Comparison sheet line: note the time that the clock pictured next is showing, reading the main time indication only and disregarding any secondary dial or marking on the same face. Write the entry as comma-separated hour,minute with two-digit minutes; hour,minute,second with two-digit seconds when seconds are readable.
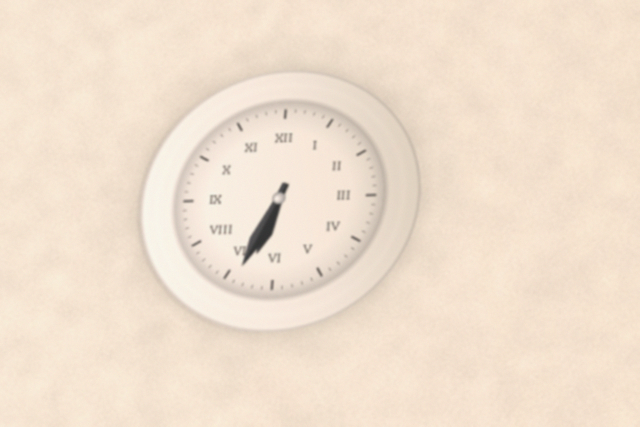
6,34
